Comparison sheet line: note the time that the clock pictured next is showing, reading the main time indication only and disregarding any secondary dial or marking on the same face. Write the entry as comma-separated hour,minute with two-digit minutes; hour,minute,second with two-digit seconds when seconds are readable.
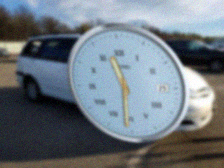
11,31
